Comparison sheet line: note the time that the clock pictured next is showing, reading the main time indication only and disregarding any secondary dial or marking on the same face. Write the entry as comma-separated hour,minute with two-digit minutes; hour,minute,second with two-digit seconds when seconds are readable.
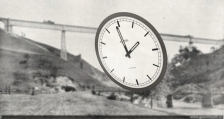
1,59
